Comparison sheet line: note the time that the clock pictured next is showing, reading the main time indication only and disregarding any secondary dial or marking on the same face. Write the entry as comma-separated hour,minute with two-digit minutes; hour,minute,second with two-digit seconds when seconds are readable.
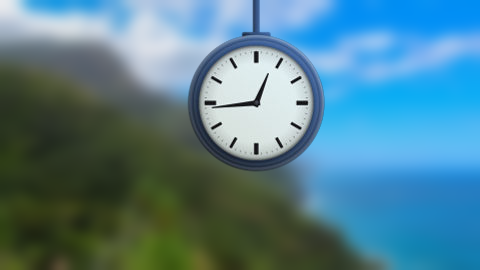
12,44
